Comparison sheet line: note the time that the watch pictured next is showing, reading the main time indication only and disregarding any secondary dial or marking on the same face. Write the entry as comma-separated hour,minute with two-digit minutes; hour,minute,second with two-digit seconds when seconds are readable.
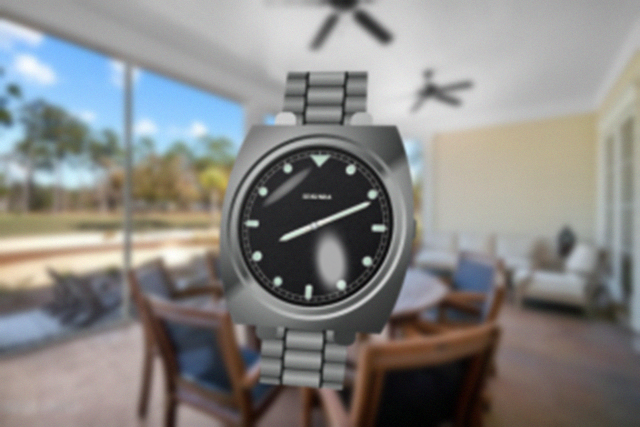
8,11
